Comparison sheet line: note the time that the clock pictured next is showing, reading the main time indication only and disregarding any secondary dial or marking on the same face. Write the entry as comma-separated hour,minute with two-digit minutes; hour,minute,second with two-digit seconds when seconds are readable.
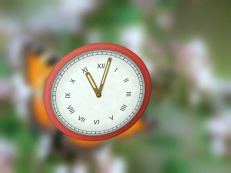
11,02
